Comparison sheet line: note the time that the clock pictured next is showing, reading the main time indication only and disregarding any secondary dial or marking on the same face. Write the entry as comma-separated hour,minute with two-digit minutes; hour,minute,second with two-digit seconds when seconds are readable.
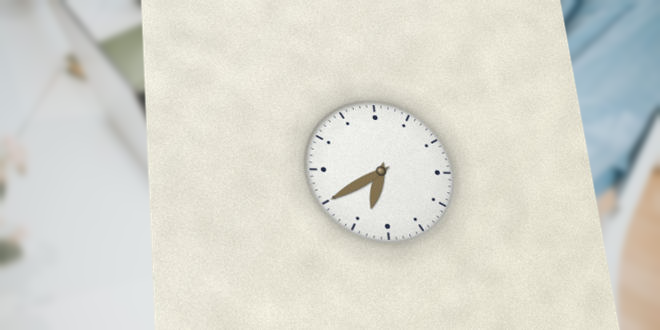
6,40
